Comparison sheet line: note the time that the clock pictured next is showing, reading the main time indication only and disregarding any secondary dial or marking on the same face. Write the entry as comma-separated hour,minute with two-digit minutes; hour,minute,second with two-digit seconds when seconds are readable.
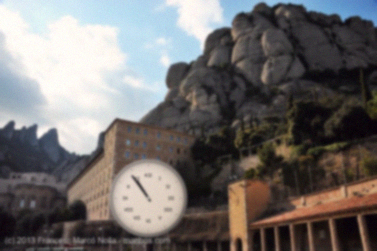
10,54
